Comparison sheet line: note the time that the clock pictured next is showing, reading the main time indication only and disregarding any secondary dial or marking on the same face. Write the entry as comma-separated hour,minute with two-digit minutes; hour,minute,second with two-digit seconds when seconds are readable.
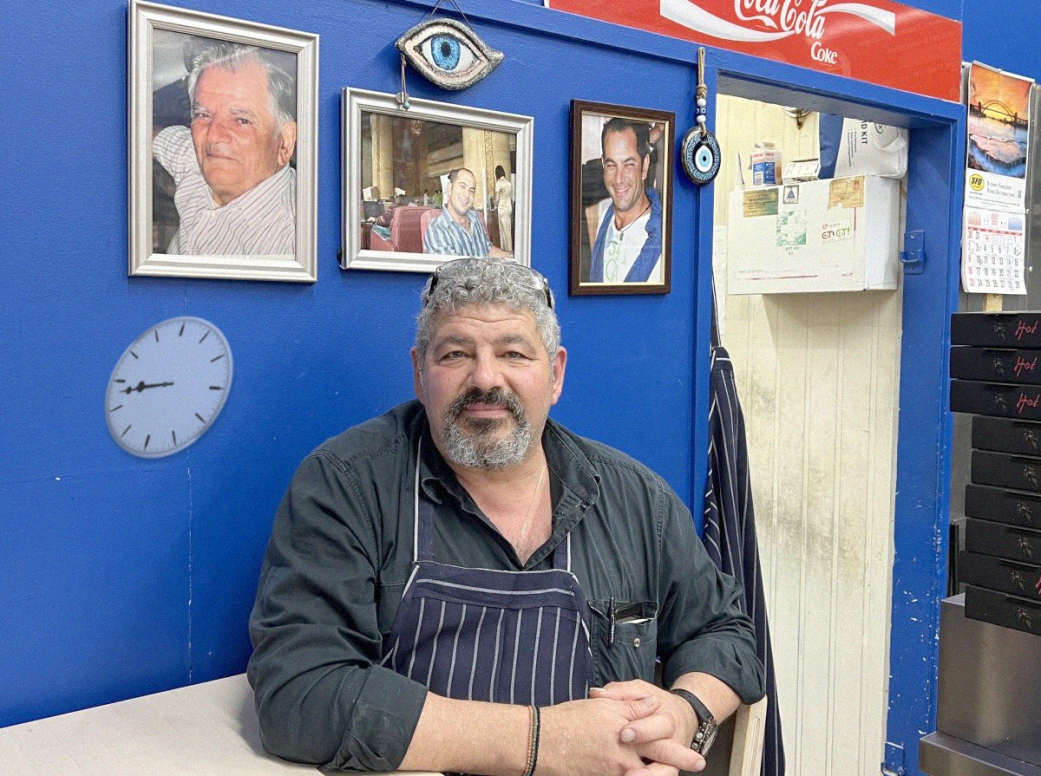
8,43
